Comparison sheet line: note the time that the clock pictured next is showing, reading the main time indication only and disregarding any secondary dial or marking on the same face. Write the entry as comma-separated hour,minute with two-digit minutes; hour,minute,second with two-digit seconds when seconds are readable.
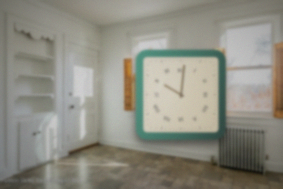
10,01
